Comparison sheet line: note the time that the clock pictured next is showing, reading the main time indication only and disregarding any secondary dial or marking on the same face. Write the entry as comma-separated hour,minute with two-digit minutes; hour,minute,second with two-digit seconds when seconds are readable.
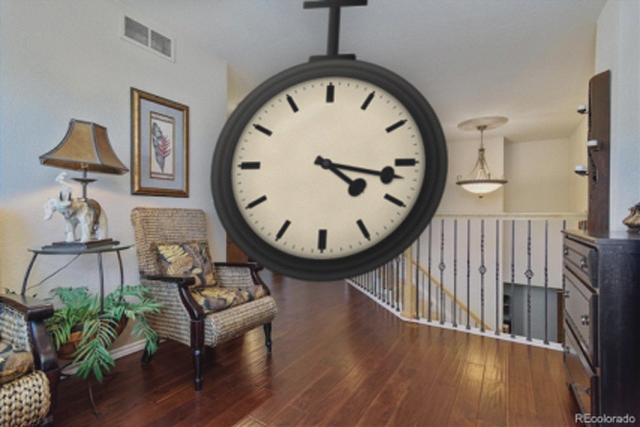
4,17
